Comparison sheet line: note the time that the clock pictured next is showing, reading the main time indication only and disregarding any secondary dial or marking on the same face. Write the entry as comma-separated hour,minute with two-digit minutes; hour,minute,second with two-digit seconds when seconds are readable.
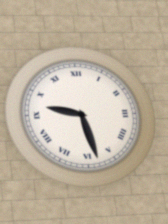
9,28
